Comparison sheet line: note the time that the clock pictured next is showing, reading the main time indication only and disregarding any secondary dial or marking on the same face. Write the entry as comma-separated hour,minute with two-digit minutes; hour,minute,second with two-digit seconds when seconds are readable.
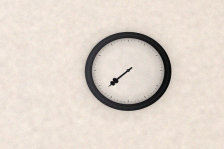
7,38
